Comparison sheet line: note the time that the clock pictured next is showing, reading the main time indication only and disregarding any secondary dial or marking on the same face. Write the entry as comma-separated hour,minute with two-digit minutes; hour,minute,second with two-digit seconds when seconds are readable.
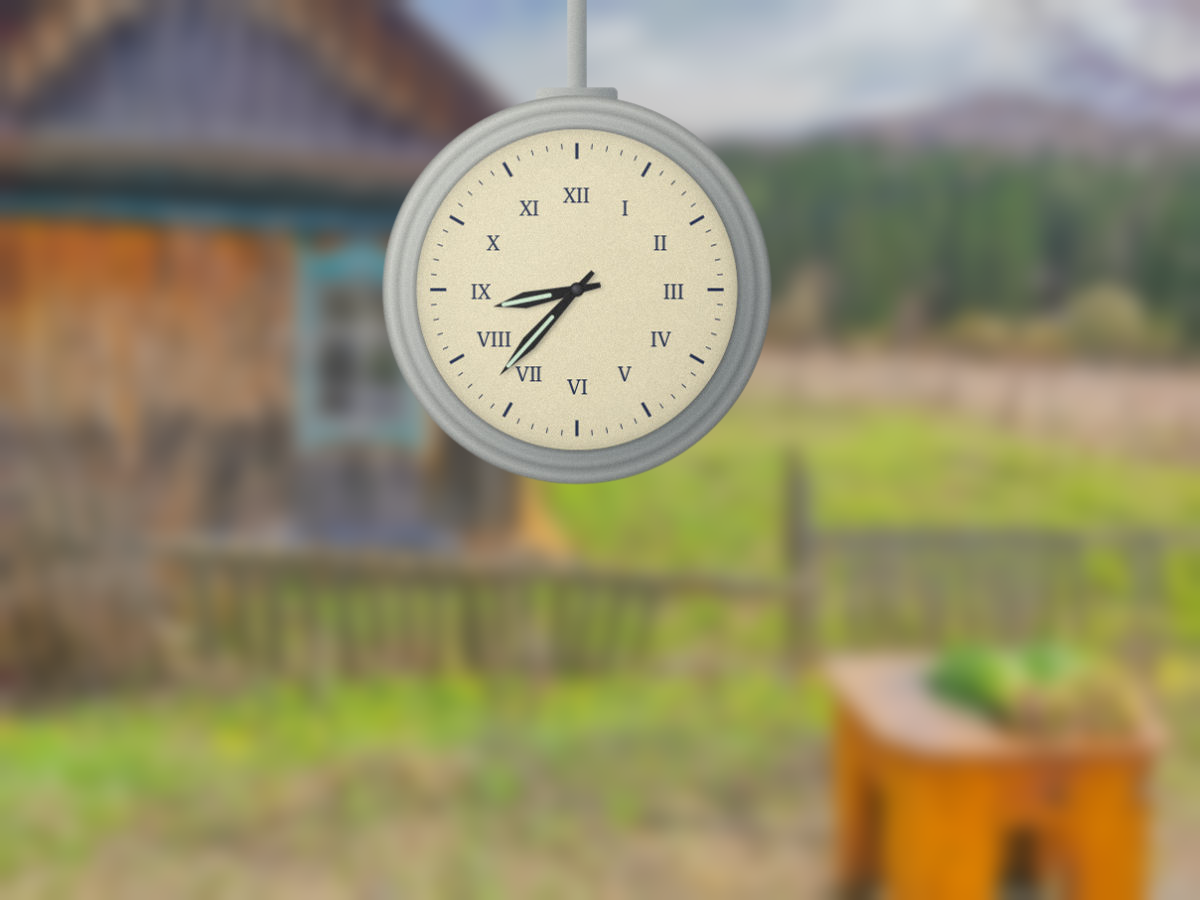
8,37
